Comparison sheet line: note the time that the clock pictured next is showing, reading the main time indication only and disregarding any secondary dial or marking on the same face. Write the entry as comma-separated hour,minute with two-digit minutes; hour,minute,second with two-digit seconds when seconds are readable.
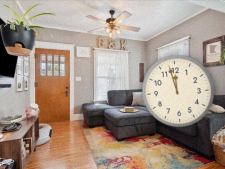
11,58
